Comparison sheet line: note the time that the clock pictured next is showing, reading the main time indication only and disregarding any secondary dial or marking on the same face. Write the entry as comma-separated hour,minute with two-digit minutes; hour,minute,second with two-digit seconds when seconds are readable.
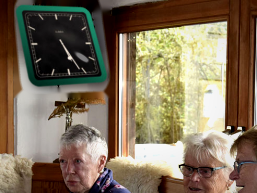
5,26
